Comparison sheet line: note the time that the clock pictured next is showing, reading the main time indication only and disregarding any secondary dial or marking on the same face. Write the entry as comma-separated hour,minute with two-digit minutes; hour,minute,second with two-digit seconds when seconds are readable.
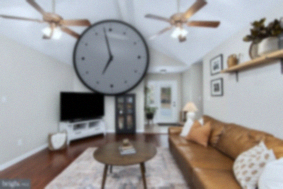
6,58
